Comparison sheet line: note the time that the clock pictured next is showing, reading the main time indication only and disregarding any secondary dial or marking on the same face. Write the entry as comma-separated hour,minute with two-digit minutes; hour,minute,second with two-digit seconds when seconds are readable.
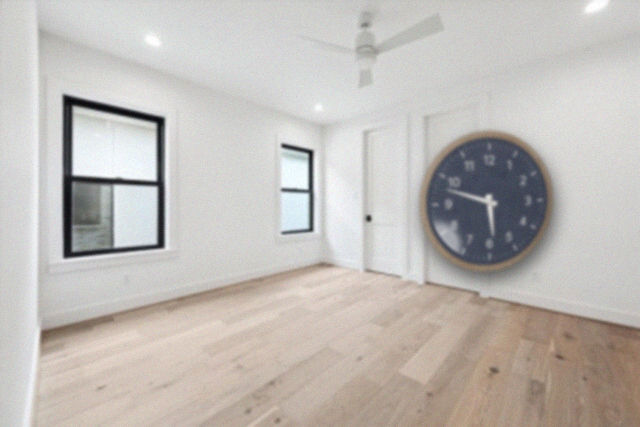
5,48
